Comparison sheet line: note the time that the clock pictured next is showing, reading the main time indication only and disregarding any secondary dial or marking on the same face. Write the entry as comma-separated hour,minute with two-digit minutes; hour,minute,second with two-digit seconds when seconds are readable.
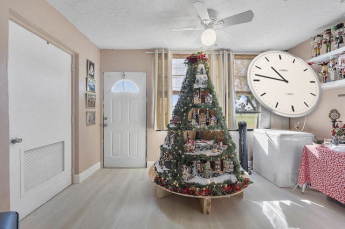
10,47
